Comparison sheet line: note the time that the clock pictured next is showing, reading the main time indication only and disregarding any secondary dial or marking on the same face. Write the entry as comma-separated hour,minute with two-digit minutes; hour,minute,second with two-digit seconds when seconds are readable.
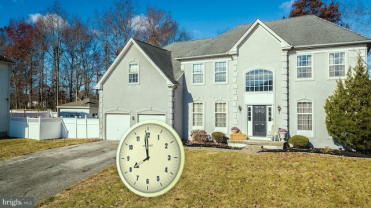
7,59
